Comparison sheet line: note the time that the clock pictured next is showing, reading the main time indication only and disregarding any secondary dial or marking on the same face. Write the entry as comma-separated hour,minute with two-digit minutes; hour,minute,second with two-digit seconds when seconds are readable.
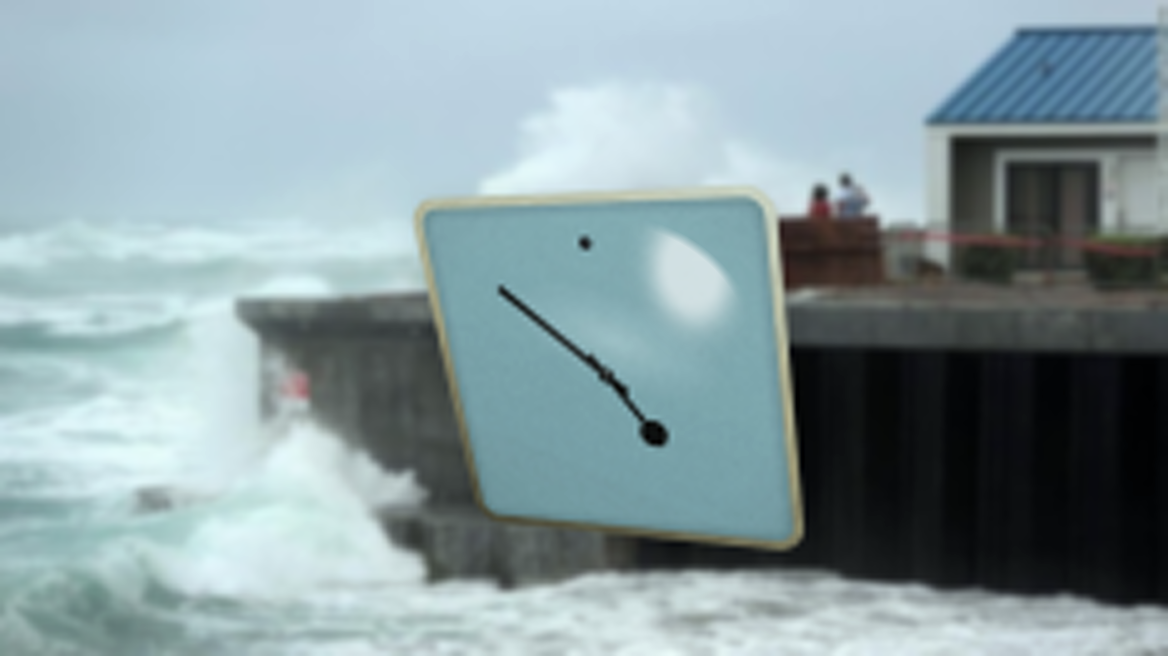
4,52
